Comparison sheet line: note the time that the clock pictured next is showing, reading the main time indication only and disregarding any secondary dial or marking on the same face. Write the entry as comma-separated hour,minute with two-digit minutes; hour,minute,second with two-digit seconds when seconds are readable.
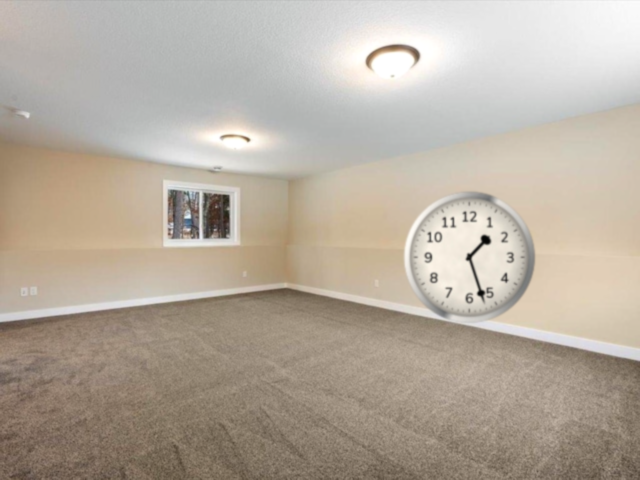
1,27
